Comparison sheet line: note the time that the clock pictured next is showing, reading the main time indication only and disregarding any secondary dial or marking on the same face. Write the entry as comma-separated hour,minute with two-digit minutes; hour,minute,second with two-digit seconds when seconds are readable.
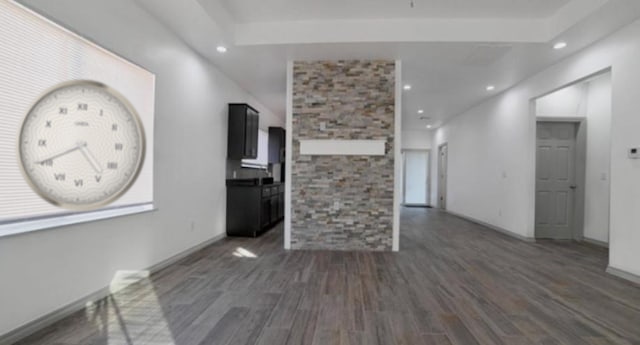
4,41
